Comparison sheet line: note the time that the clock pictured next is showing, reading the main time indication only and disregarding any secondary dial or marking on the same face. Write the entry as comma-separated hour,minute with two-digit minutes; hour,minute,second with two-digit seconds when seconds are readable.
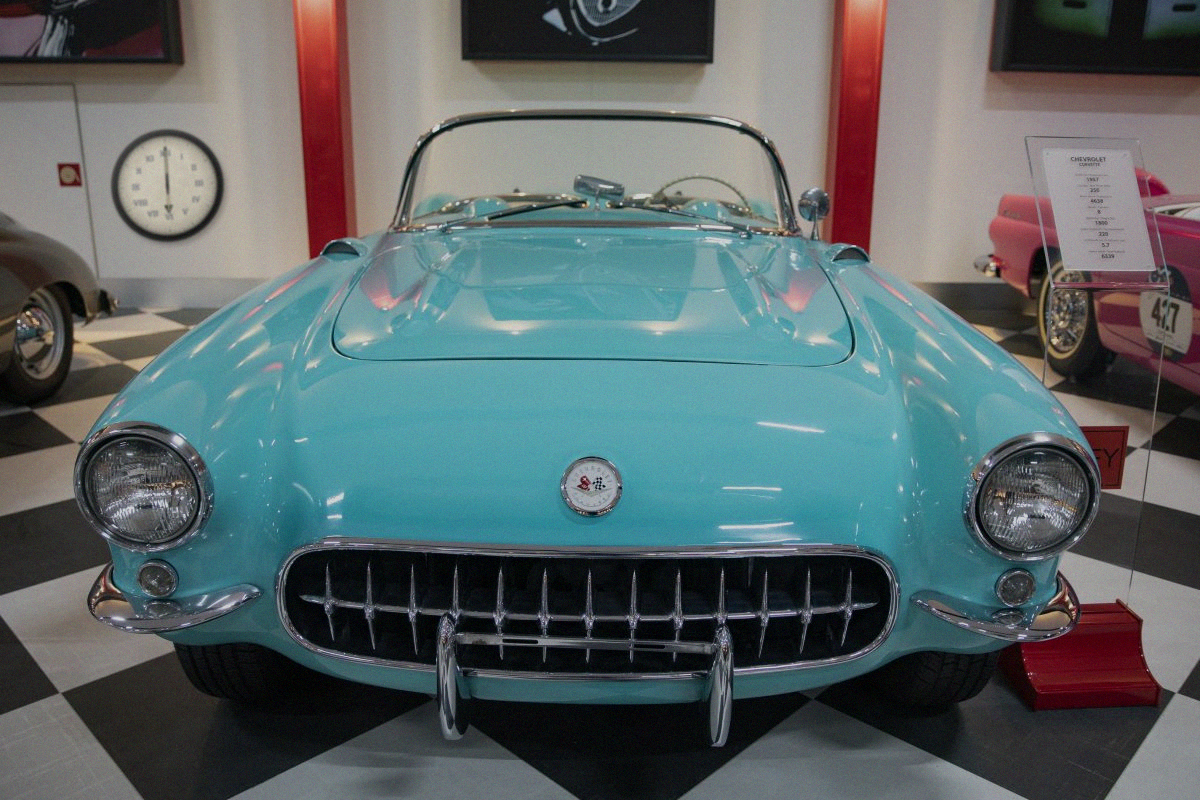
6,00
